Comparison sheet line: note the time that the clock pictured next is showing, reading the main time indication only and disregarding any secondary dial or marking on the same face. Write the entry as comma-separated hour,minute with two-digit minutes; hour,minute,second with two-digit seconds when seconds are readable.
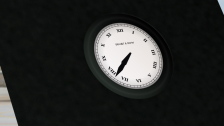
7,38
